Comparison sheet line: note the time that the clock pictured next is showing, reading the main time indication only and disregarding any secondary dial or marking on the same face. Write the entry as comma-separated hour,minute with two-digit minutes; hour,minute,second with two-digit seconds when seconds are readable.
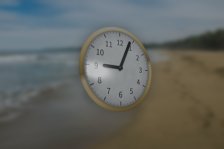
9,04
